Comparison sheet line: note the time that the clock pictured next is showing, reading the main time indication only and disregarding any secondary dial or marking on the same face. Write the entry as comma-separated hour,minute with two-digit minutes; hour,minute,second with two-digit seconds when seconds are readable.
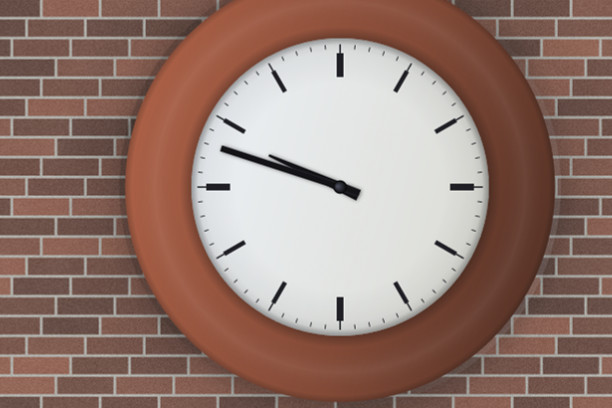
9,48
